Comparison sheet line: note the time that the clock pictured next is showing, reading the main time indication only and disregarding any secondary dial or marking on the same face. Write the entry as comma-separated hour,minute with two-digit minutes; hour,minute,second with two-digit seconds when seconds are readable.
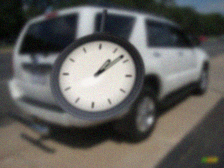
1,08
